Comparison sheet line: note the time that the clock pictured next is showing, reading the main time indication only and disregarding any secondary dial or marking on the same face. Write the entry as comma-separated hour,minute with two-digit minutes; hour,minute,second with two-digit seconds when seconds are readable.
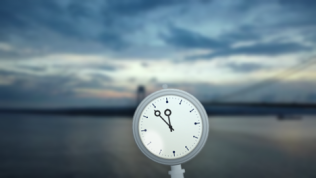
11,54
